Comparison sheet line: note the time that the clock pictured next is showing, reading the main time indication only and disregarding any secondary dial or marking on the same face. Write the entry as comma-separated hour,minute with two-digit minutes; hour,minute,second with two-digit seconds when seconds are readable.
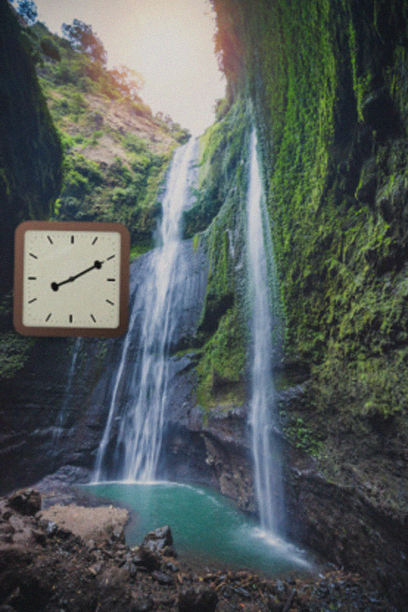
8,10
